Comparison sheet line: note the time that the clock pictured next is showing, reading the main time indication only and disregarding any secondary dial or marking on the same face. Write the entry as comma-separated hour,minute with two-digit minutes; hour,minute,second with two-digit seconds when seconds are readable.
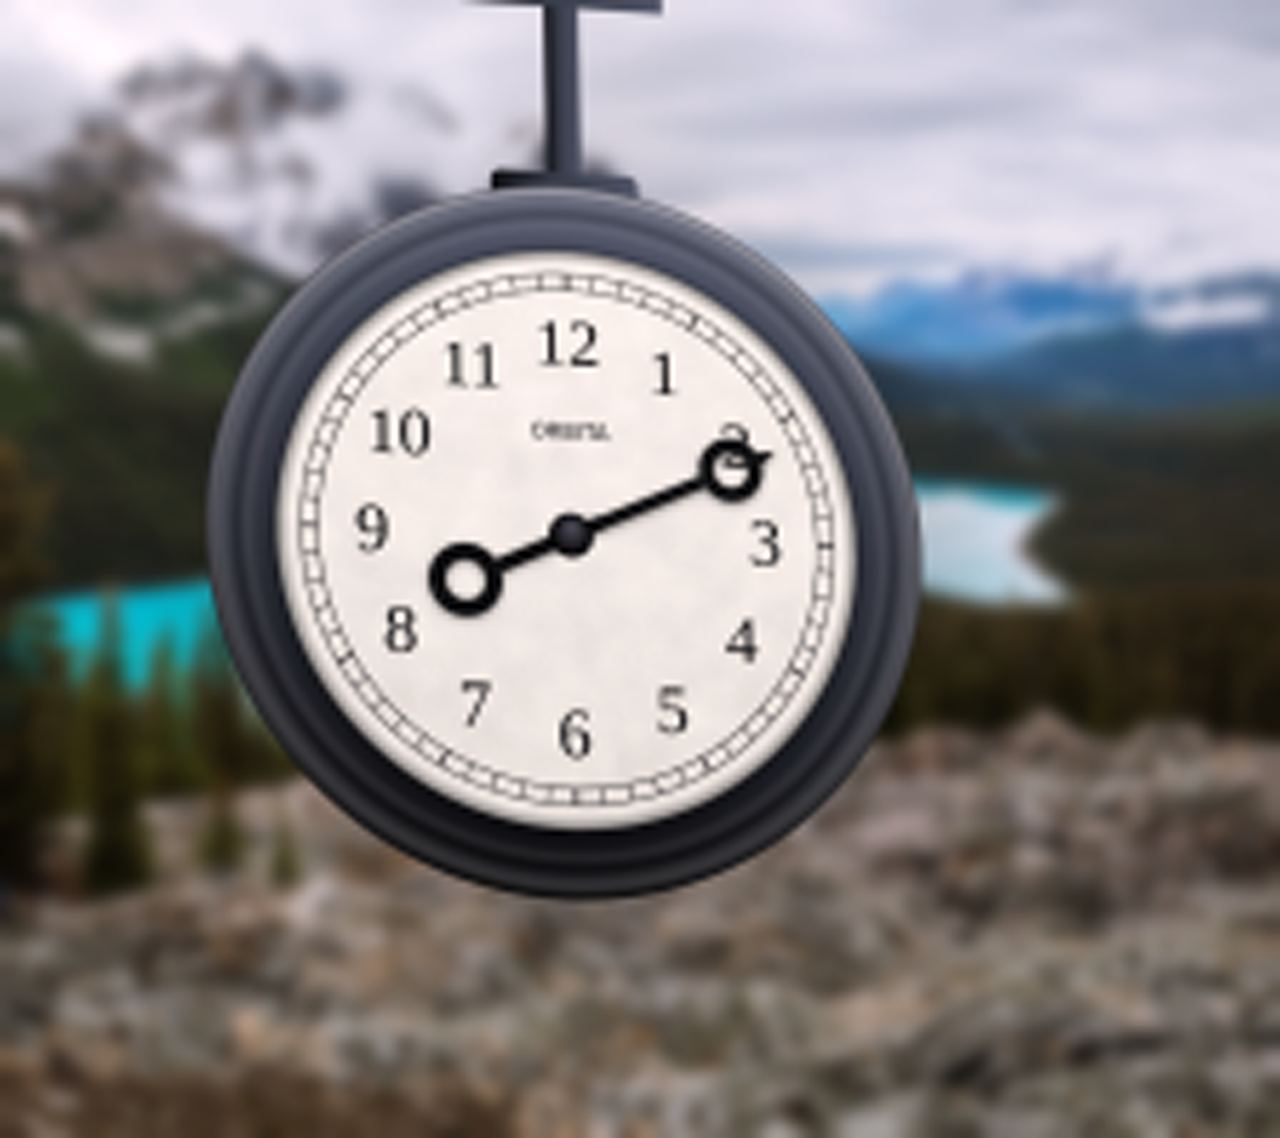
8,11
